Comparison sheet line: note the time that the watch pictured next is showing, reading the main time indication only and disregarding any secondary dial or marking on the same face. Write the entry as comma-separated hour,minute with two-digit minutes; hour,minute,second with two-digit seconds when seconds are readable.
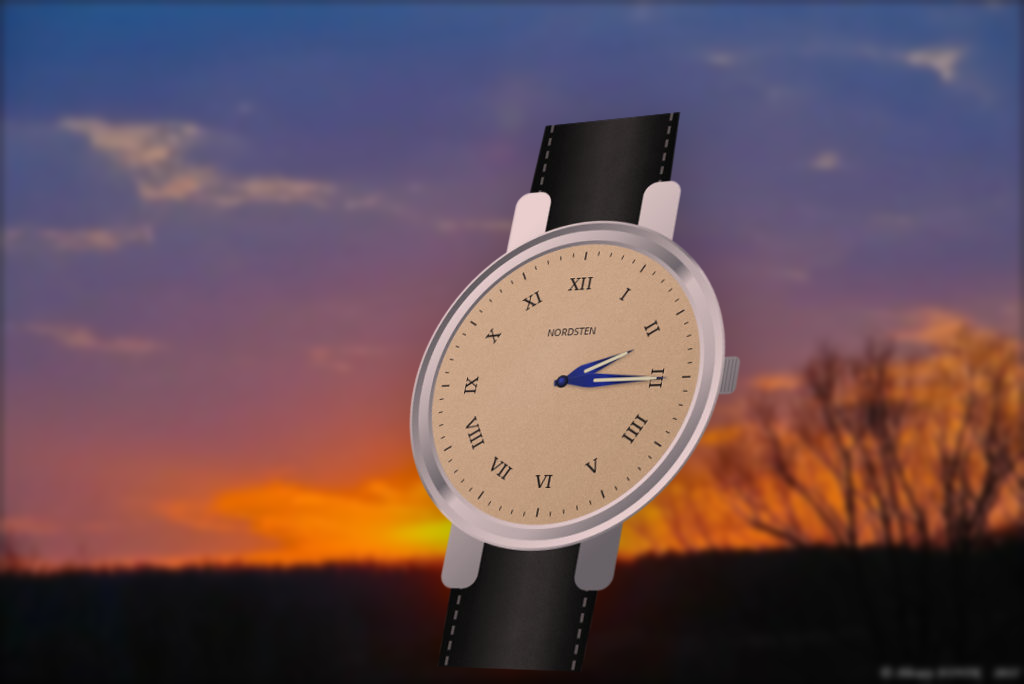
2,15
